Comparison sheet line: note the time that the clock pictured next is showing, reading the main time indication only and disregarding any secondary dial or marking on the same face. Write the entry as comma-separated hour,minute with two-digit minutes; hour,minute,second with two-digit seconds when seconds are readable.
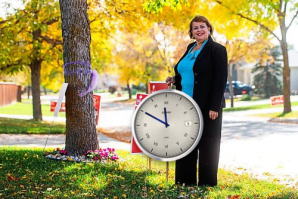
11,50
